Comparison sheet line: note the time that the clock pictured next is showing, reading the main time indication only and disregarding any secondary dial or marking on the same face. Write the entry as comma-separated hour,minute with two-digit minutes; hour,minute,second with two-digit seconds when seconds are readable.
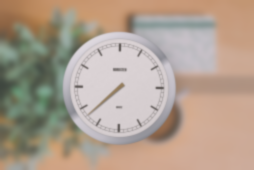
7,38
